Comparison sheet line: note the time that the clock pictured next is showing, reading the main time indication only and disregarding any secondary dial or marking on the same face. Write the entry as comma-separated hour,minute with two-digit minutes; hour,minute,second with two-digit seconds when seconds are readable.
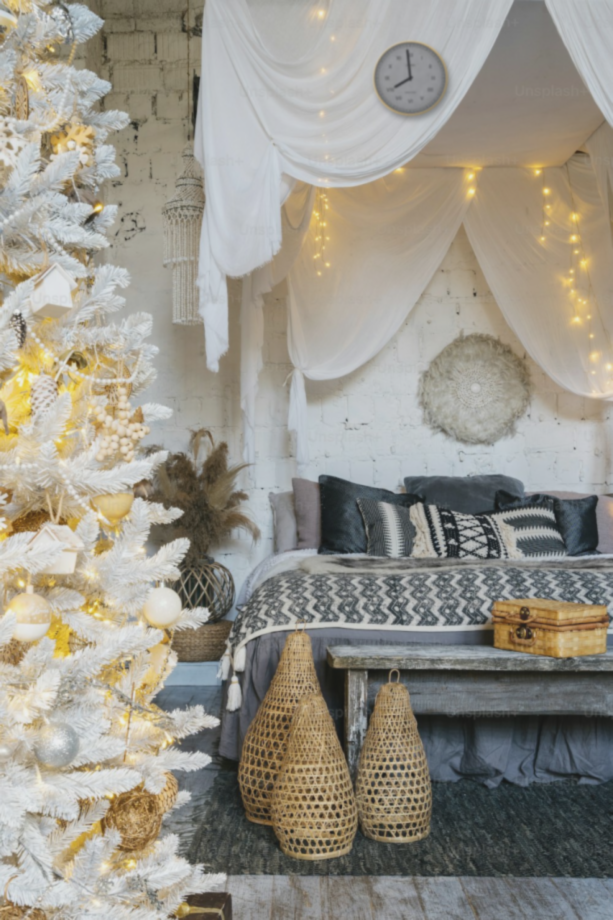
7,59
